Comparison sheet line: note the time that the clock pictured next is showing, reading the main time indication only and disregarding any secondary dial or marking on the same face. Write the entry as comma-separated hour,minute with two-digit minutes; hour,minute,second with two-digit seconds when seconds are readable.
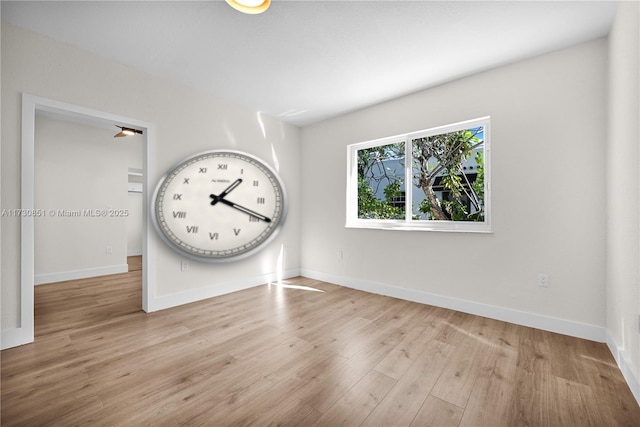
1,19
